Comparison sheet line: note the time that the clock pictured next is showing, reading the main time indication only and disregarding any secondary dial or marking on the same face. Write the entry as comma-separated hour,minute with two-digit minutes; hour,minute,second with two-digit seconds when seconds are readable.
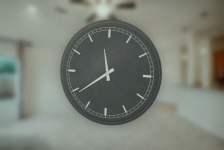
11,39
